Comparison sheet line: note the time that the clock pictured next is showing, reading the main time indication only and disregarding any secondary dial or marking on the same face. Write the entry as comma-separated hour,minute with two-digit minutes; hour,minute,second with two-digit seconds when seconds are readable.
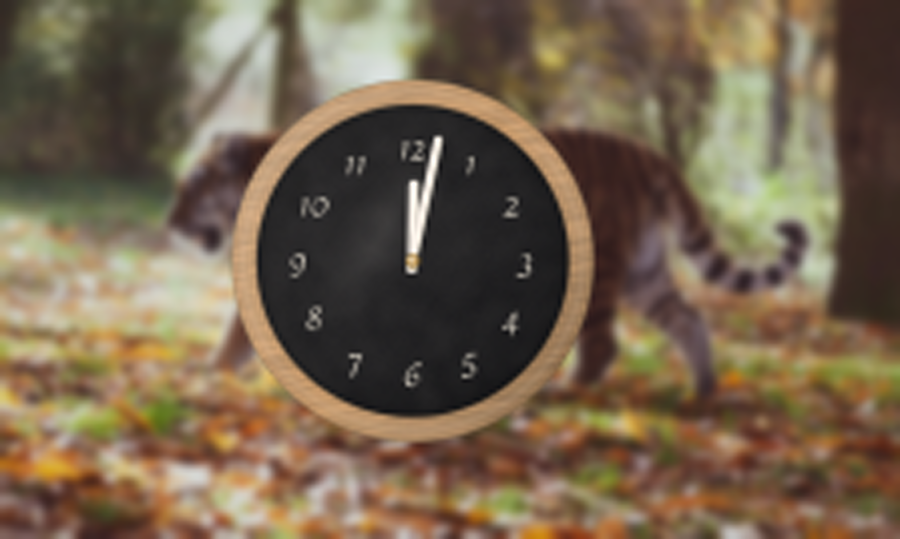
12,02
